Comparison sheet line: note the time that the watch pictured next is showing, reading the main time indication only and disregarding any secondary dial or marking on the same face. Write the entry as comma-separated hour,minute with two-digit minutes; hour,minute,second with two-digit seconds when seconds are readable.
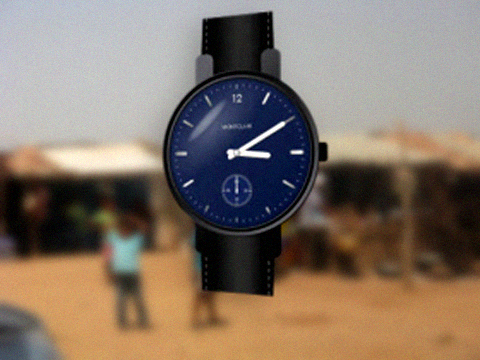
3,10
